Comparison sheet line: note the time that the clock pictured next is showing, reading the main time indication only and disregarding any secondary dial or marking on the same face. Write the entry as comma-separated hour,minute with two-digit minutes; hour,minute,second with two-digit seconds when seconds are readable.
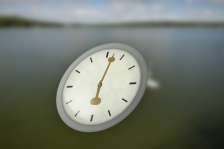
6,02
